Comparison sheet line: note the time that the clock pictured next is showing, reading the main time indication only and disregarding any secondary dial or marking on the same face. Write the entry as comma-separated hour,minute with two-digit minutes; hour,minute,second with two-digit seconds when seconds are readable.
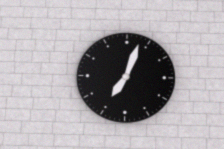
7,03
